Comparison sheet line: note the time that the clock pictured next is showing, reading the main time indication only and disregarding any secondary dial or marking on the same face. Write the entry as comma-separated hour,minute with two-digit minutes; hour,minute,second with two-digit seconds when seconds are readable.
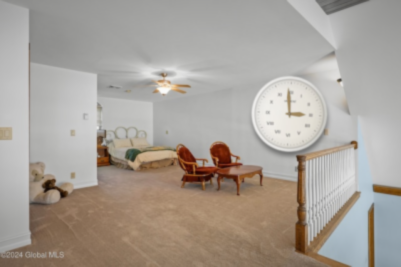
2,59
